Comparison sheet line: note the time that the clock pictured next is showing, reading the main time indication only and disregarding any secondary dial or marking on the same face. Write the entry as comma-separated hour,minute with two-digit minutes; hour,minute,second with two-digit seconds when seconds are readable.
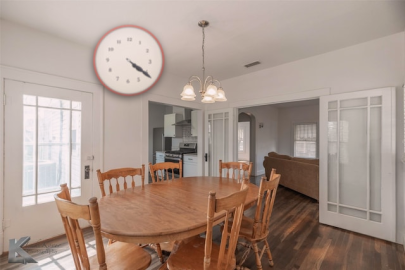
4,21
